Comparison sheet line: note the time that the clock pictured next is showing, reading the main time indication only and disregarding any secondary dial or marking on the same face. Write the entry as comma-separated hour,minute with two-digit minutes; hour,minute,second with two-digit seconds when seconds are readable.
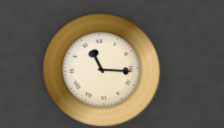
11,16
